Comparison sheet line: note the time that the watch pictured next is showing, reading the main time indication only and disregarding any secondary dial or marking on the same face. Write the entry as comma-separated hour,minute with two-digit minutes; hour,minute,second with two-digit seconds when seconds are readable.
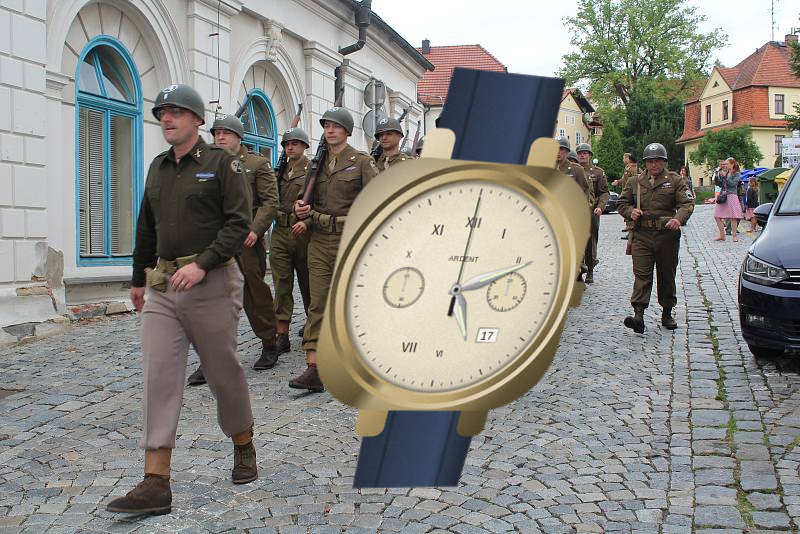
5,11
